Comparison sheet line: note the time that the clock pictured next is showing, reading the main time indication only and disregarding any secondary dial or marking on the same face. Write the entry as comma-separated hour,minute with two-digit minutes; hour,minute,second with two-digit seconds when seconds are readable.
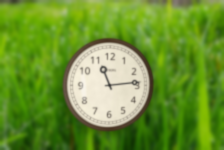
11,14
